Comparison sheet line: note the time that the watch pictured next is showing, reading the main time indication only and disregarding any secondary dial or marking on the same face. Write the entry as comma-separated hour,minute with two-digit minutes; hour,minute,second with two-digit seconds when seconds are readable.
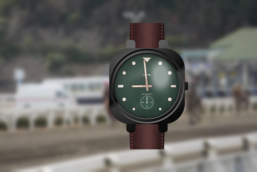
8,59
